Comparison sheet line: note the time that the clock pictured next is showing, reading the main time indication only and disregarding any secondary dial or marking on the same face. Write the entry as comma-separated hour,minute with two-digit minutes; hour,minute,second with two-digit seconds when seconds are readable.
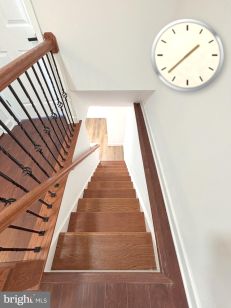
1,38
